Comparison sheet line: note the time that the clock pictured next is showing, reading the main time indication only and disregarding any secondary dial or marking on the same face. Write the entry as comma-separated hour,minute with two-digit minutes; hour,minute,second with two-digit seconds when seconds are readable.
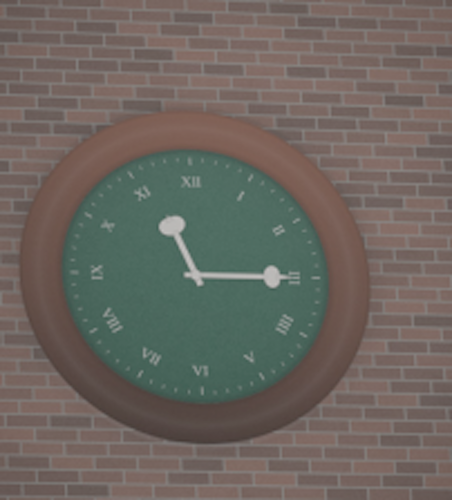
11,15
